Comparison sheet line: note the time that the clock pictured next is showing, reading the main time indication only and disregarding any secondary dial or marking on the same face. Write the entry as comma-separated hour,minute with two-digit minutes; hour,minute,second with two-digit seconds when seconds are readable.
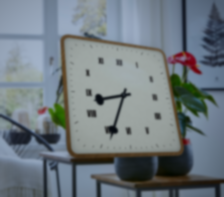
8,34
